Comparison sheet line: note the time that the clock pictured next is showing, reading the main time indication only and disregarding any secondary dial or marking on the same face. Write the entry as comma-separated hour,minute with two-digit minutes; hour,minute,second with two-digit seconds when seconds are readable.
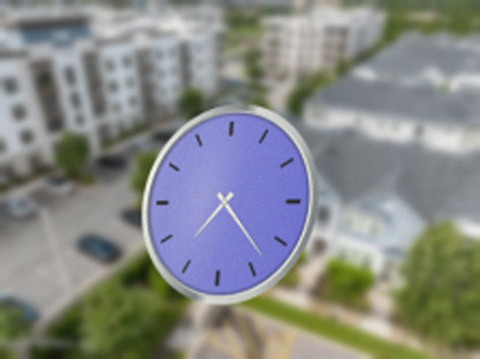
7,23
